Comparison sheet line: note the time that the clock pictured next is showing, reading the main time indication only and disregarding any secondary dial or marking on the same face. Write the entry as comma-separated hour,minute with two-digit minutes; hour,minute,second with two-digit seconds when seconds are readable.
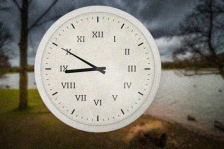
8,50
